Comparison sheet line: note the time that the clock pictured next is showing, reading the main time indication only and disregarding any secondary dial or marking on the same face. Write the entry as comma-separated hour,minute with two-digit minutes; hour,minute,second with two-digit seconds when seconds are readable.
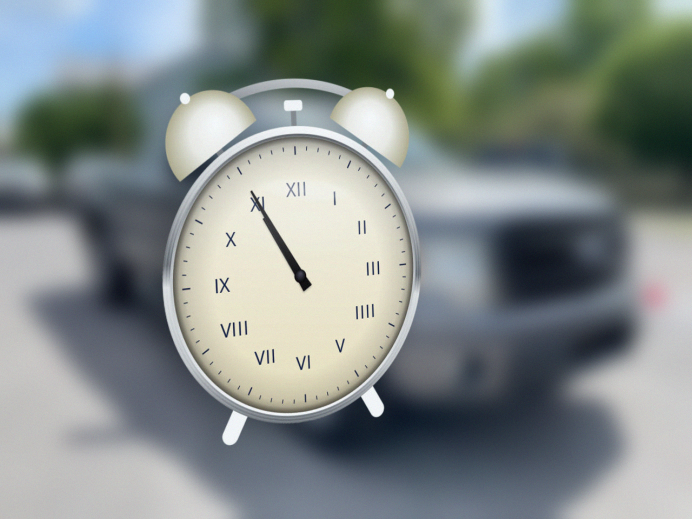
10,55
